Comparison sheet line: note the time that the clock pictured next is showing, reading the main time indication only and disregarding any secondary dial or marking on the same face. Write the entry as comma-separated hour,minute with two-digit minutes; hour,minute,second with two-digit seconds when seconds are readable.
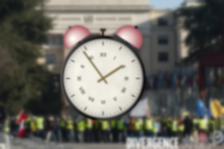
1,54
